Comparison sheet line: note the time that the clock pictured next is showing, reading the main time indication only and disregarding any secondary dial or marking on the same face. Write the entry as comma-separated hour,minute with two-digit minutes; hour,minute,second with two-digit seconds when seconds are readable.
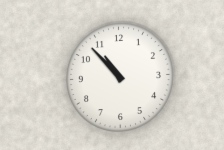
10,53
